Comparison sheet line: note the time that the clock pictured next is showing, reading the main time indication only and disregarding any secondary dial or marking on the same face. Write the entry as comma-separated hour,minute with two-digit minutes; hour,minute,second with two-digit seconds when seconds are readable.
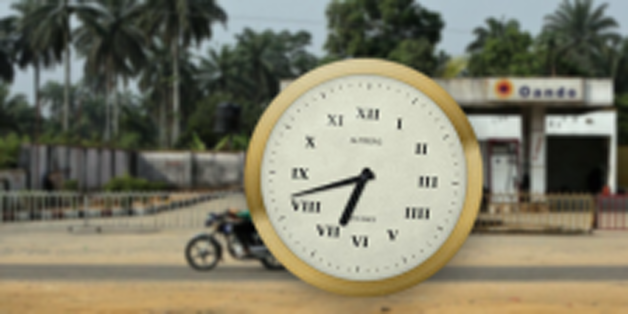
6,42
